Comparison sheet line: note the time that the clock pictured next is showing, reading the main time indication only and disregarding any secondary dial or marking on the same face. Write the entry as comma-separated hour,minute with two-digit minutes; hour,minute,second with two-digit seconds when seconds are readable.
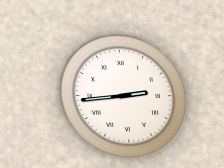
2,44
